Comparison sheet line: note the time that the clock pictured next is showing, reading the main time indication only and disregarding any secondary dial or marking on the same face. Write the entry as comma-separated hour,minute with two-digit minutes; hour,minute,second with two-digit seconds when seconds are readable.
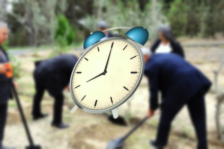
8,00
